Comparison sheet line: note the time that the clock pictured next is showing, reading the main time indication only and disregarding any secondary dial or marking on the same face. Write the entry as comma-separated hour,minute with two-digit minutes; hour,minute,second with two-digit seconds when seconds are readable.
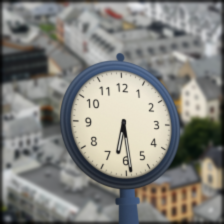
6,29
